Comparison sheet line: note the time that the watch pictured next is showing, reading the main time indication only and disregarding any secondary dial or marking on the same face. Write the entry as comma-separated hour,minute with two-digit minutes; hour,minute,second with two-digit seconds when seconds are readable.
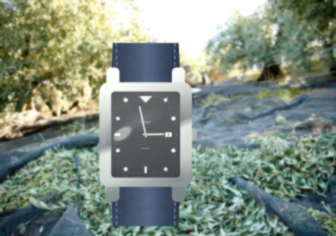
2,58
